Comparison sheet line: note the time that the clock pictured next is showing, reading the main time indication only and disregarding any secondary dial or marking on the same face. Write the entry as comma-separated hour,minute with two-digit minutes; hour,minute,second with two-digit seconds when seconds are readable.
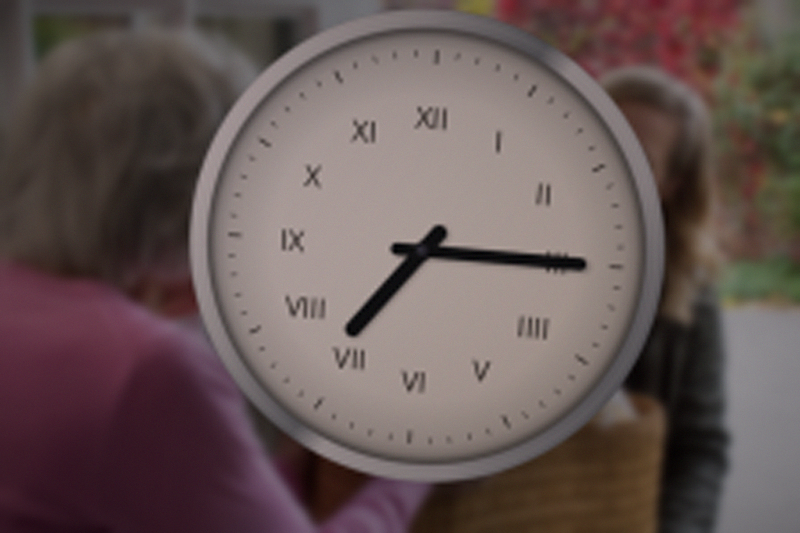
7,15
